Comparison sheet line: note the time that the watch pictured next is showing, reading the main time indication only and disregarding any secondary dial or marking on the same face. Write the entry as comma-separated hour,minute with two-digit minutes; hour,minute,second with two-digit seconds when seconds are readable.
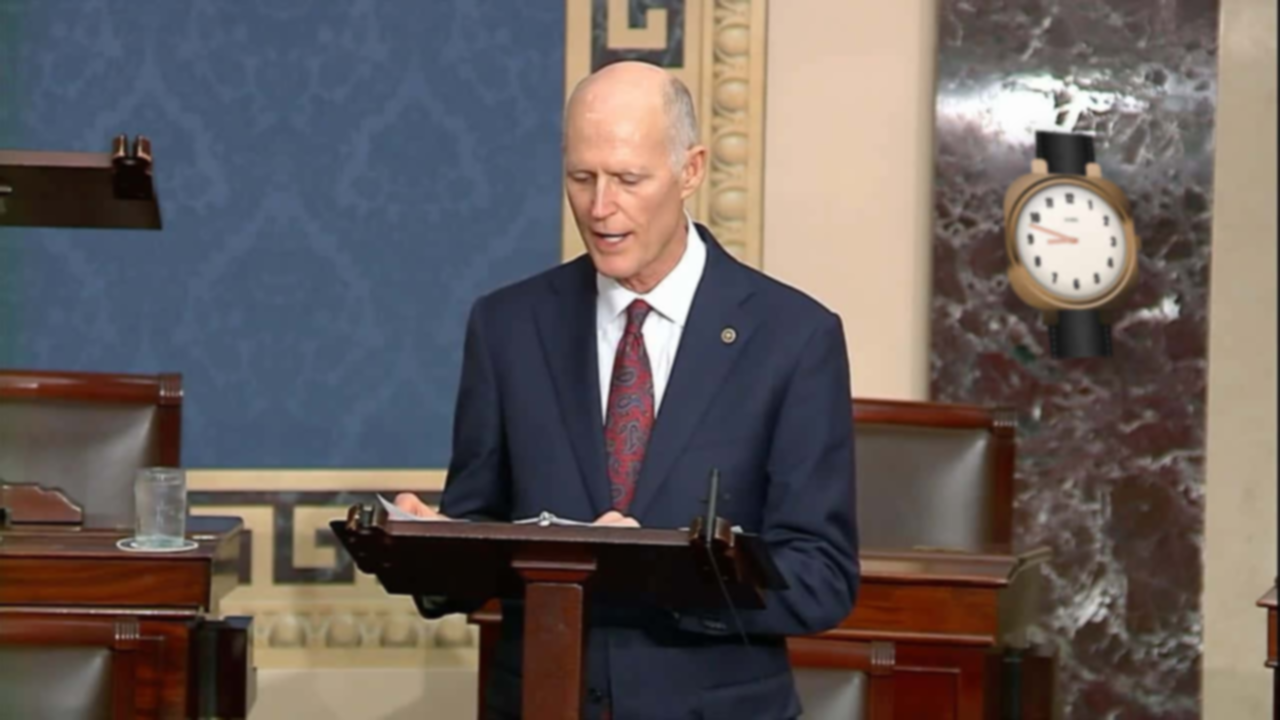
8,48
